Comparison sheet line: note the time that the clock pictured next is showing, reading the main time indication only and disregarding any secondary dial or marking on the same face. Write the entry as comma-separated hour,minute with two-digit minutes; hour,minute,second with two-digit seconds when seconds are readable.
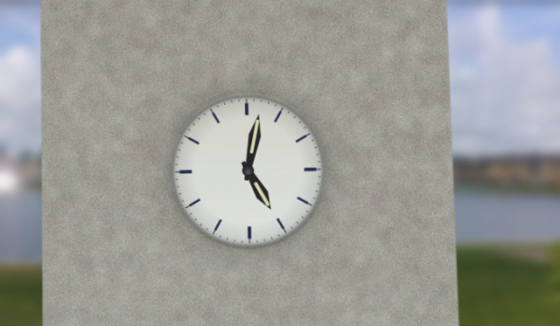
5,02
